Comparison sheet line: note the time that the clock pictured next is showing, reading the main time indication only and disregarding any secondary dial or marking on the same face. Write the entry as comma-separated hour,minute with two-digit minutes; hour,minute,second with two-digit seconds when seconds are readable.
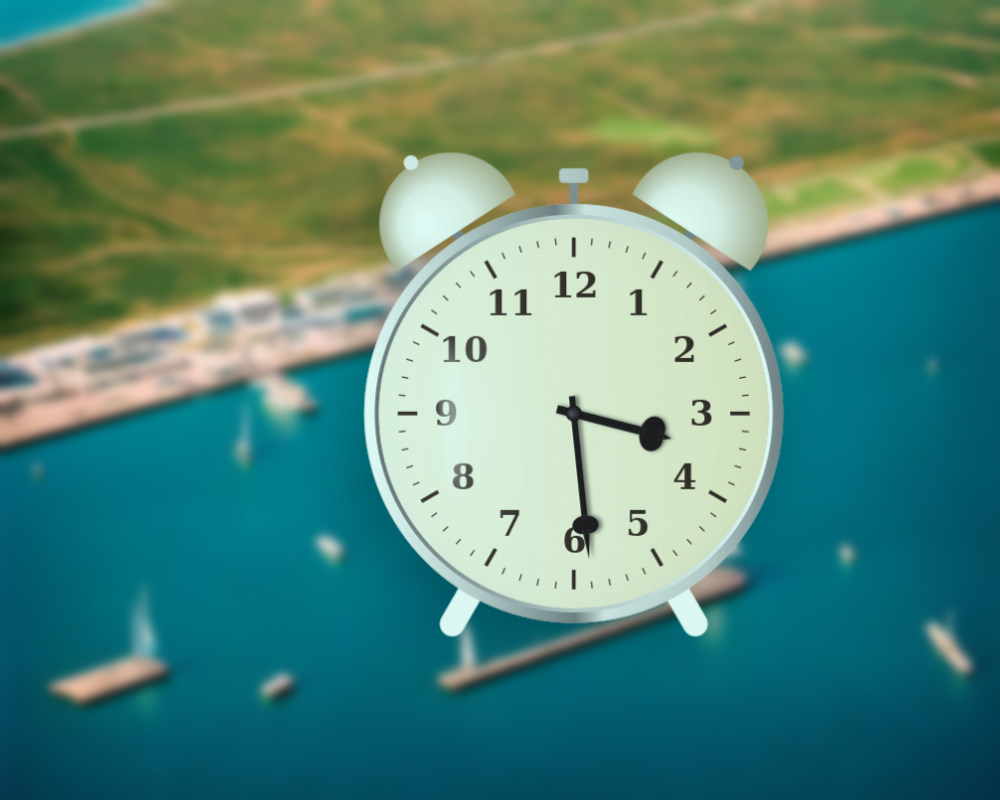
3,29
